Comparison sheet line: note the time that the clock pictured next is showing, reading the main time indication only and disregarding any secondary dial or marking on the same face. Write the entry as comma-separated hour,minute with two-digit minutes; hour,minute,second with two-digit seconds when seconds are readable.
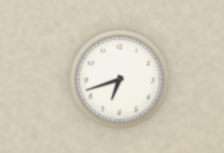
6,42
